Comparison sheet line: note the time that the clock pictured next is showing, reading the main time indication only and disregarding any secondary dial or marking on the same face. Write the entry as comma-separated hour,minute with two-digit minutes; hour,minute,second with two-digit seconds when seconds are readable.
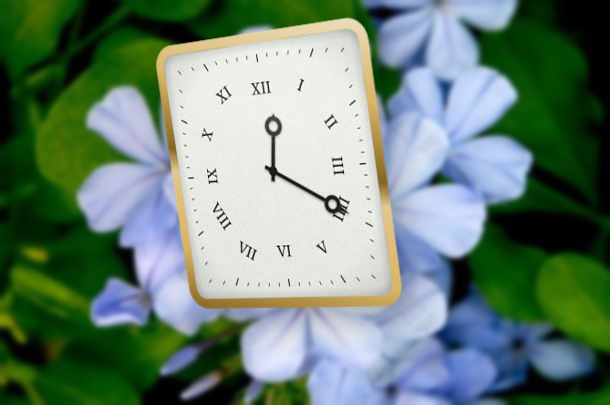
12,20
